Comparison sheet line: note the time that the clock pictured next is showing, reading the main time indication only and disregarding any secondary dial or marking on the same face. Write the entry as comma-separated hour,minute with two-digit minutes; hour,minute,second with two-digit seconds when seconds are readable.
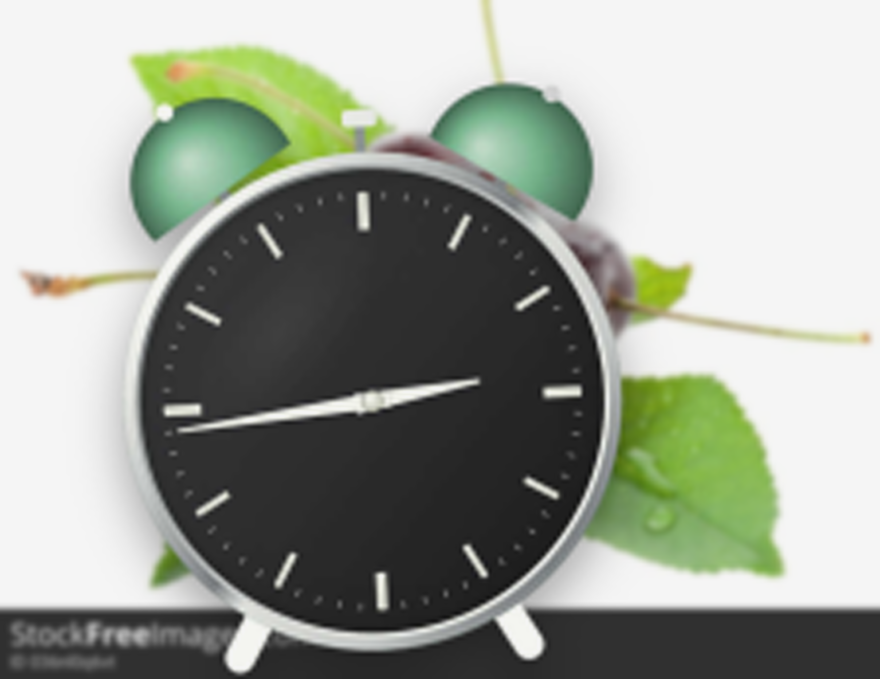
2,44
